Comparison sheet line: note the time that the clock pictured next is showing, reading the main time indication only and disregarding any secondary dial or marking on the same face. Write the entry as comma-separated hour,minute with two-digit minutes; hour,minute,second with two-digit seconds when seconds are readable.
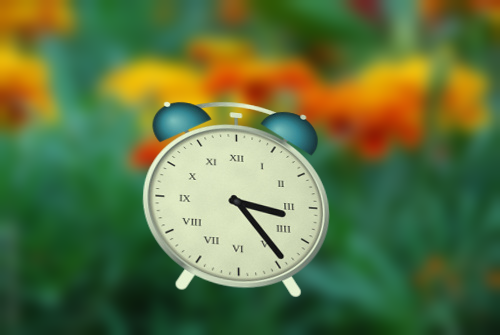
3,24
